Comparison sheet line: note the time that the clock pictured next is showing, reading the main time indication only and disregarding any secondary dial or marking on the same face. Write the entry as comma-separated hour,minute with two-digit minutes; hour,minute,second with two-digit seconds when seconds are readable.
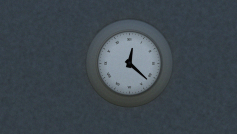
12,22
